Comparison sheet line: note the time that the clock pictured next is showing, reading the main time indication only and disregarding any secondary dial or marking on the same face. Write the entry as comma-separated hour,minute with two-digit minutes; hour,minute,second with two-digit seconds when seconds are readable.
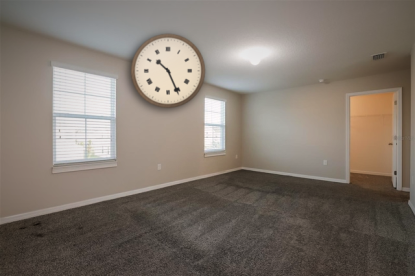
10,26
